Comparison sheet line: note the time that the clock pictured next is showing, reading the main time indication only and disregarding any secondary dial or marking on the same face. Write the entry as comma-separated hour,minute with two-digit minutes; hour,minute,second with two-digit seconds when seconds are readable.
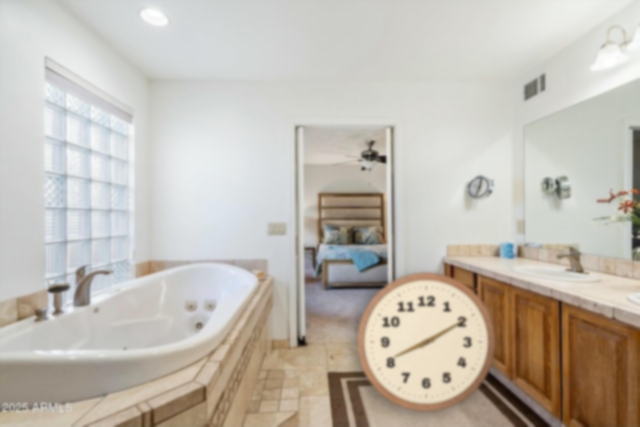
8,10
